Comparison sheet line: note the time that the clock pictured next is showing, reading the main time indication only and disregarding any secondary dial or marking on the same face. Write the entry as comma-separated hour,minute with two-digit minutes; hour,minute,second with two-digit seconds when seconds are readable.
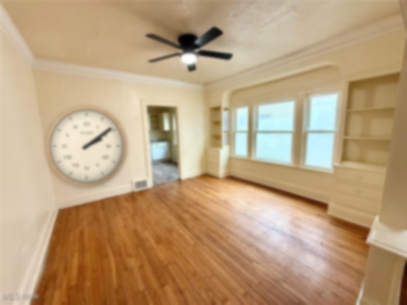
2,09
